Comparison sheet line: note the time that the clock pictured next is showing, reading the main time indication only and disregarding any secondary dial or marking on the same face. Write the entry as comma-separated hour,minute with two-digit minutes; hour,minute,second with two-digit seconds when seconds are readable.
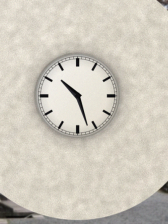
10,27
